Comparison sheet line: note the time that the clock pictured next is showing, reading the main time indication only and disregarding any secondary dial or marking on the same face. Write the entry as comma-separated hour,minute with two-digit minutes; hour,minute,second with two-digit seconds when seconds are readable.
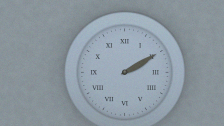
2,10
